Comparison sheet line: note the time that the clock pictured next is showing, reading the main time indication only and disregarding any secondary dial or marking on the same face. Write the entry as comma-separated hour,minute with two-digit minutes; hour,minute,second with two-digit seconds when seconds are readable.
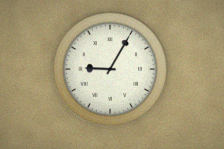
9,05
